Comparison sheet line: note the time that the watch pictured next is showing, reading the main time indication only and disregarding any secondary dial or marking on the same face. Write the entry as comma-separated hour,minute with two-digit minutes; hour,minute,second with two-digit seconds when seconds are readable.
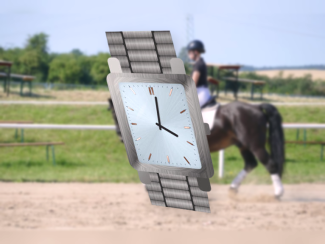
4,01
